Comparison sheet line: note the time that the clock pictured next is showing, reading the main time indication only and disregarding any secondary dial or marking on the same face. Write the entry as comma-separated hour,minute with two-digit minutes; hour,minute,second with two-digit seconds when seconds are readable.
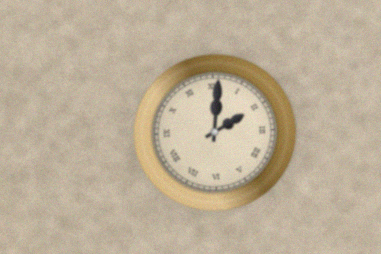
2,01
